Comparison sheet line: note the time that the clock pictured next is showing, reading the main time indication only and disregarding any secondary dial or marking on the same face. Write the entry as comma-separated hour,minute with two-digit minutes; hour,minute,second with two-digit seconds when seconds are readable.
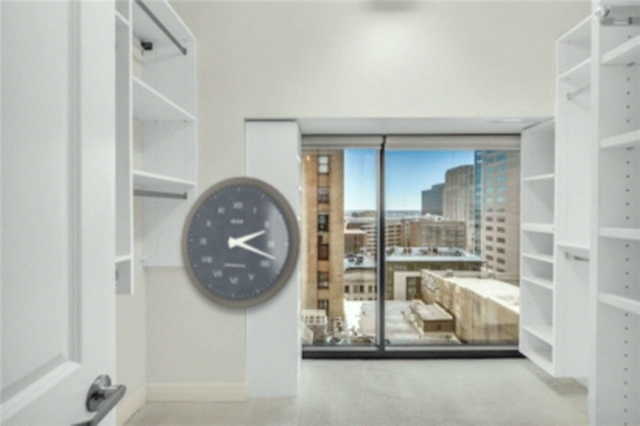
2,18
